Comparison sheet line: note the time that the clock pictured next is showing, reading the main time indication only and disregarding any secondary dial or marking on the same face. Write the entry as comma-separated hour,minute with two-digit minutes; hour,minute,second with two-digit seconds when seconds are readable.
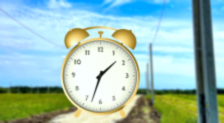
1,33
